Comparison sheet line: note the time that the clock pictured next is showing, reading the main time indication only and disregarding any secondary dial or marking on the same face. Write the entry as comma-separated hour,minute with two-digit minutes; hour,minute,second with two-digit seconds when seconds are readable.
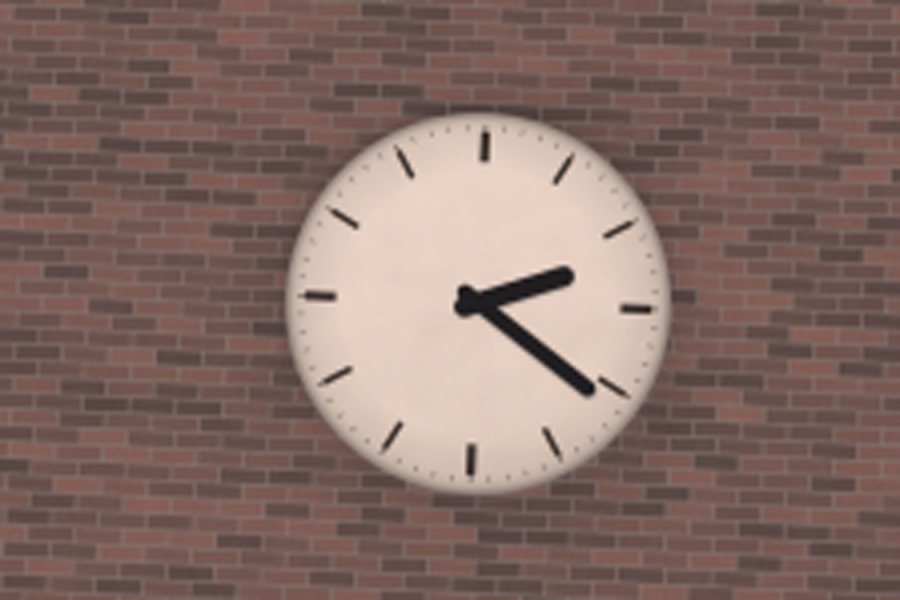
2,21
